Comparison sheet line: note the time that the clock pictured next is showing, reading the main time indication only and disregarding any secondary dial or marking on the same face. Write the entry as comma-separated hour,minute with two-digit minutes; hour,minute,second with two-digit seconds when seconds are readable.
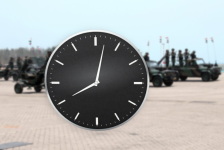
8,02
